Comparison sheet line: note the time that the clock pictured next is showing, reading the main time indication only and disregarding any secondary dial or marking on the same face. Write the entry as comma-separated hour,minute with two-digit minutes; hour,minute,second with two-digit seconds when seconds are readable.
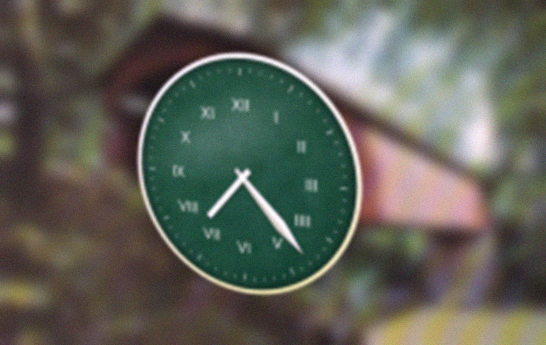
7,23
